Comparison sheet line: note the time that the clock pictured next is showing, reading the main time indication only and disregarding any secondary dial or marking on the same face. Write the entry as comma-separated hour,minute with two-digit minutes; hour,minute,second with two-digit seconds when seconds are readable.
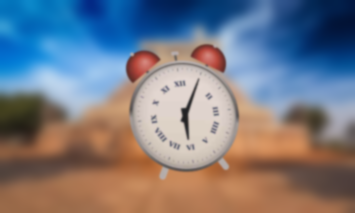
6,05
